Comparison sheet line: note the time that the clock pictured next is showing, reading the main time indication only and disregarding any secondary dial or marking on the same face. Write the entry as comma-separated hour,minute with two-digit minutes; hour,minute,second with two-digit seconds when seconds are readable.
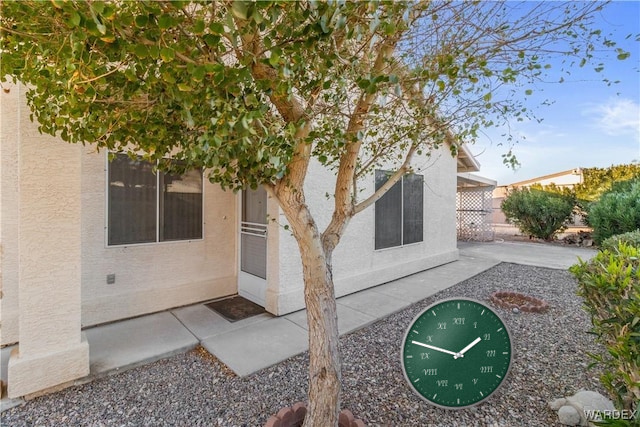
1,48
